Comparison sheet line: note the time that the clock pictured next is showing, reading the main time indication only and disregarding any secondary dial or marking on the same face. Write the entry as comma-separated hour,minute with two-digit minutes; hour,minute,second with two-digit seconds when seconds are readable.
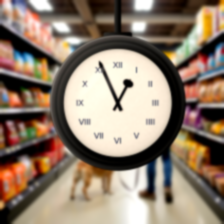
12,56
